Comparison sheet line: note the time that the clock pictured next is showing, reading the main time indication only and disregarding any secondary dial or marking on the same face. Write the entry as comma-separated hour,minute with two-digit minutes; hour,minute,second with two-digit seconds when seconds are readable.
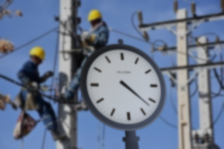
4,22
